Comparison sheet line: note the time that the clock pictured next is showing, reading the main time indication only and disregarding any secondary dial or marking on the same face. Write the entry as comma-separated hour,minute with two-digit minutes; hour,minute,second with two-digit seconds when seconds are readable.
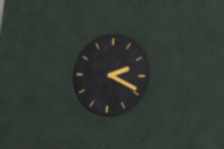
2,19
